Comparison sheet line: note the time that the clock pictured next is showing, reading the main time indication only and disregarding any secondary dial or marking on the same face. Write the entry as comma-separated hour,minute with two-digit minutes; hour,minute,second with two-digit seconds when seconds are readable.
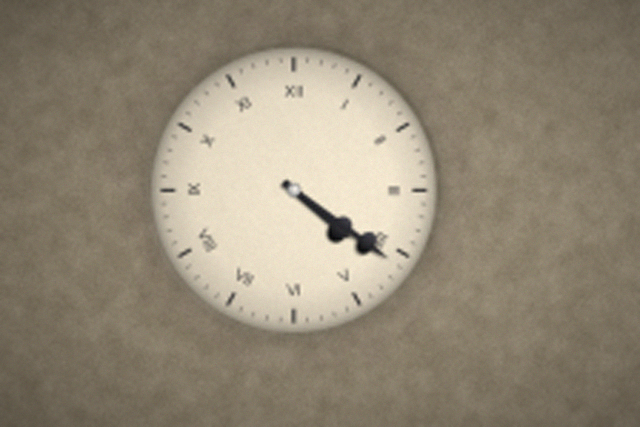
4,21
